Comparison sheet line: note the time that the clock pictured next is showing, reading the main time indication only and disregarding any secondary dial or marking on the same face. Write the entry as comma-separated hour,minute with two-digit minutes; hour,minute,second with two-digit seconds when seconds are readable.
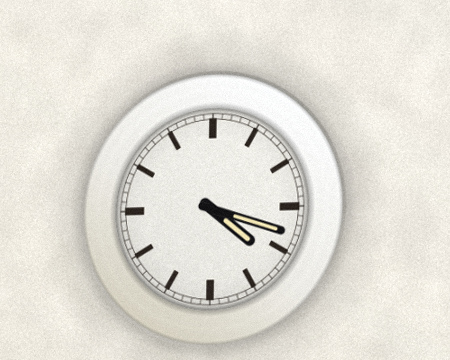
4,18
